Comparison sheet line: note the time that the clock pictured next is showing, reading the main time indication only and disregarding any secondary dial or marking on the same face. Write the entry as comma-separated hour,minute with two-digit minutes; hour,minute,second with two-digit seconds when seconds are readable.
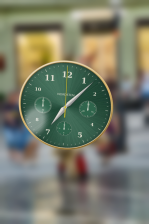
7,07
